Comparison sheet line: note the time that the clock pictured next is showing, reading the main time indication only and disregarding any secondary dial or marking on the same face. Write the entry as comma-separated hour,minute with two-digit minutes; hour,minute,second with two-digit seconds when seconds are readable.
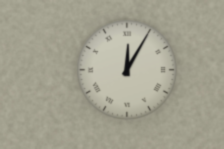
12,05
